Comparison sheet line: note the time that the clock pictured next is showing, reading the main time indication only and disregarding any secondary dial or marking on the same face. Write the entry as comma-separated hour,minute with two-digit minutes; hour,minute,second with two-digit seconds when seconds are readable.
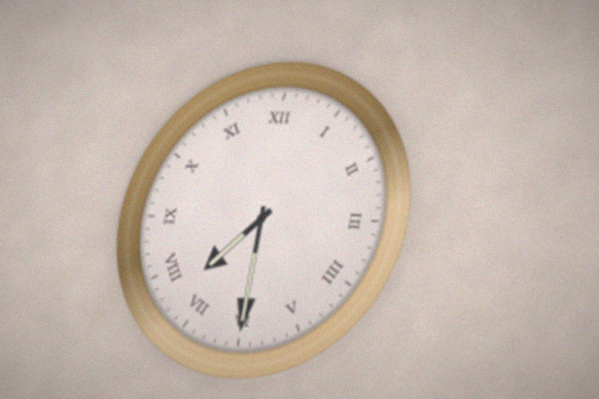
7,30
